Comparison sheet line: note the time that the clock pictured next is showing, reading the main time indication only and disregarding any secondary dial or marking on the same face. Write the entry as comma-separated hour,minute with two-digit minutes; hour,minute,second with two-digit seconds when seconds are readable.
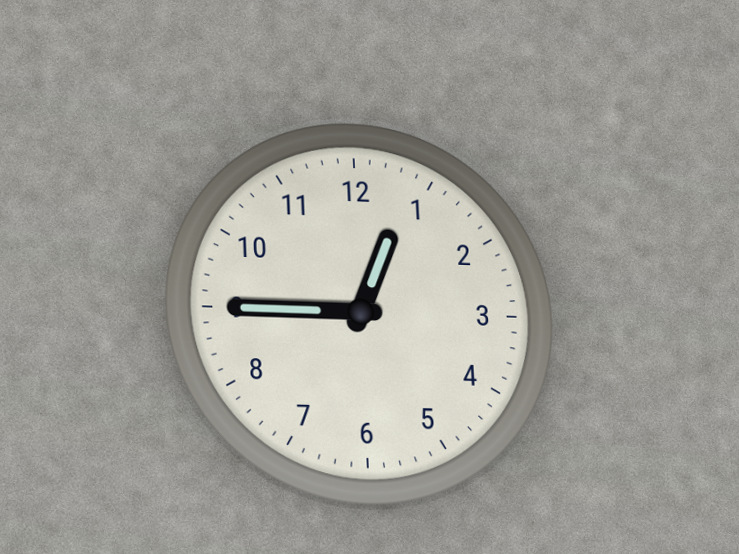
12,45
